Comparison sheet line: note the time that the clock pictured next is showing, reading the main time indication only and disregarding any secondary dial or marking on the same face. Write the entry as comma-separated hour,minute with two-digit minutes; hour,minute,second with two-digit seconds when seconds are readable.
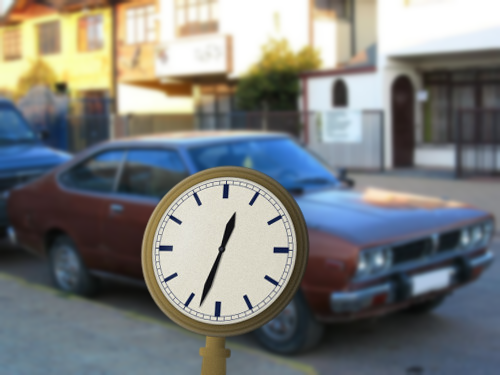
12,33
